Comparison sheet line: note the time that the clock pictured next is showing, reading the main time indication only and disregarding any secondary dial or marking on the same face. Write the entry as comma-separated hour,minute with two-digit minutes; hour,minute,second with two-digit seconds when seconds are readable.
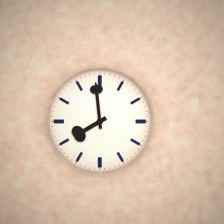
7,59
